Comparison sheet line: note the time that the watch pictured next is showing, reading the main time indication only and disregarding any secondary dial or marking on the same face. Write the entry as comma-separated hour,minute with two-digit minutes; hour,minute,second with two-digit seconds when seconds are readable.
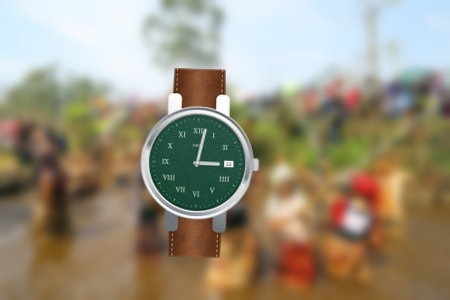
3,02
